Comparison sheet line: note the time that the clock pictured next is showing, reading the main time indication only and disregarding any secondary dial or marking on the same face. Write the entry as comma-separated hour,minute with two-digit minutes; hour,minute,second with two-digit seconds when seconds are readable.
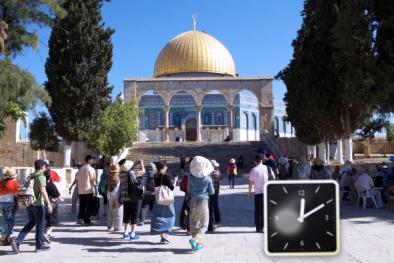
12,10
